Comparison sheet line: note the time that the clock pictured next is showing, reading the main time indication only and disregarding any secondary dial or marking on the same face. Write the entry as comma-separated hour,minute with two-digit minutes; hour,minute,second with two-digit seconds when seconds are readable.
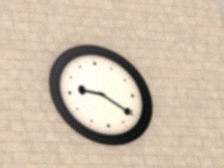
9,21
